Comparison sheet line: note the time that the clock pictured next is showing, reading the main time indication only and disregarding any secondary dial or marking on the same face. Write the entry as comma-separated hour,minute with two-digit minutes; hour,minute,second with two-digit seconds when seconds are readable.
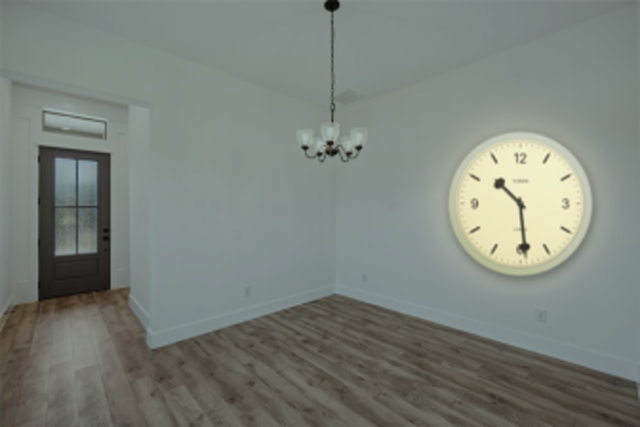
10,29
